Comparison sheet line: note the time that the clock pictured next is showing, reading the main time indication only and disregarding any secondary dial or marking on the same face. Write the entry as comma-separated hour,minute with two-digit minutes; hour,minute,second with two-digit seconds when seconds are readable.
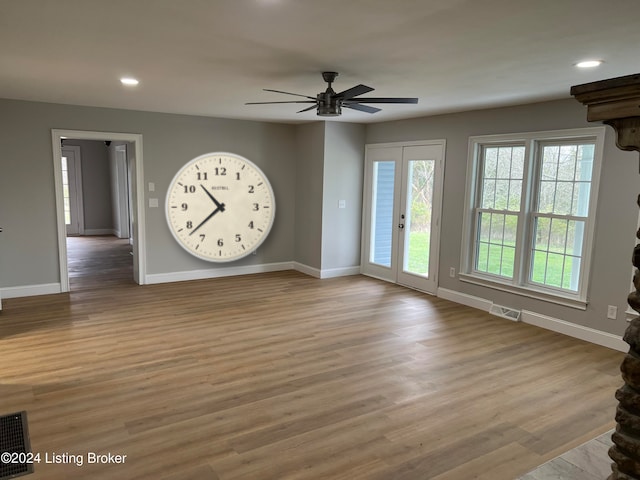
10,38
